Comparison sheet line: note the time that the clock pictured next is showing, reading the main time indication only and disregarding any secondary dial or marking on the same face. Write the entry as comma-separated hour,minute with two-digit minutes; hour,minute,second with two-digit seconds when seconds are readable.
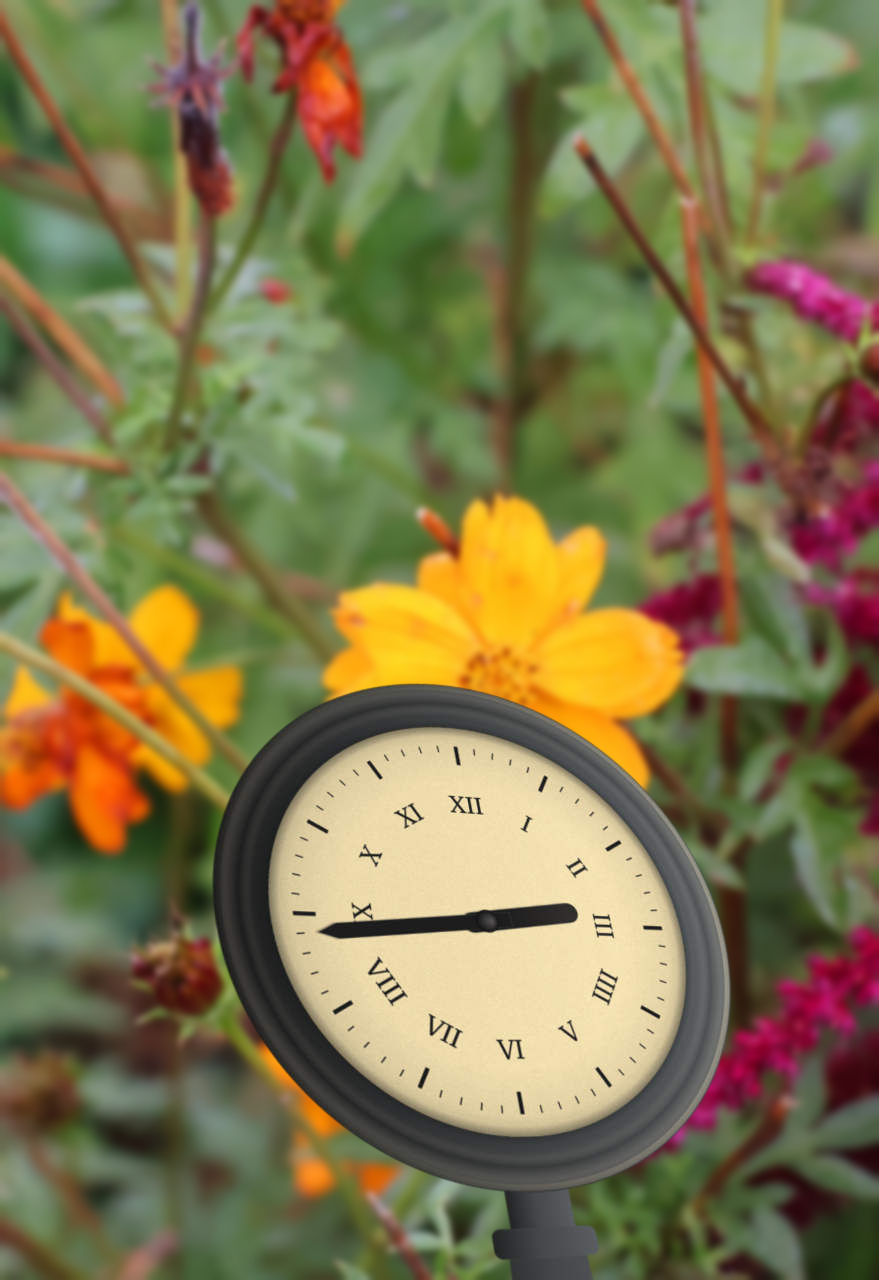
2,44
